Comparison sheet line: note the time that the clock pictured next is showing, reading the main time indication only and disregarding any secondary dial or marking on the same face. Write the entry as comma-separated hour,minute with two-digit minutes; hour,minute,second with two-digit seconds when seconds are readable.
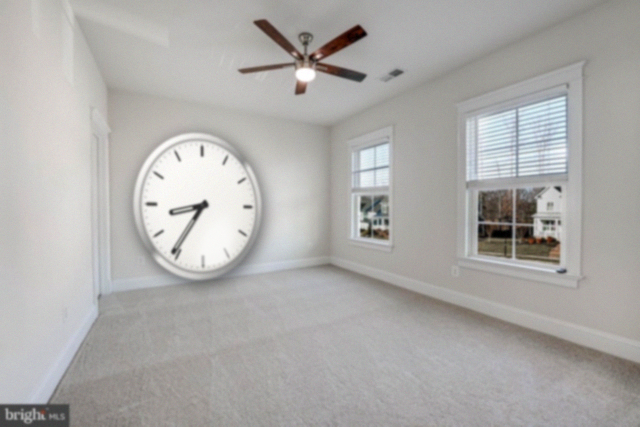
8,36
